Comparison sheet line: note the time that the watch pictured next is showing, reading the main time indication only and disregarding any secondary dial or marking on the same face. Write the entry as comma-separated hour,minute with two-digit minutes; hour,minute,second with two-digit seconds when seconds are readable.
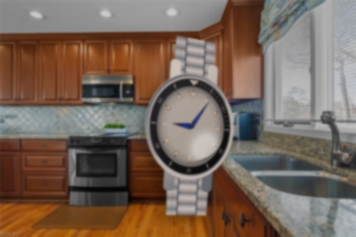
9,06
